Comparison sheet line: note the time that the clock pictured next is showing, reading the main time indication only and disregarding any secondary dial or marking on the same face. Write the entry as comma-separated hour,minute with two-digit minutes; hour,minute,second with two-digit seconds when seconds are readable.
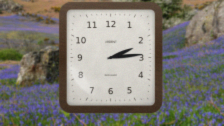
2,14
